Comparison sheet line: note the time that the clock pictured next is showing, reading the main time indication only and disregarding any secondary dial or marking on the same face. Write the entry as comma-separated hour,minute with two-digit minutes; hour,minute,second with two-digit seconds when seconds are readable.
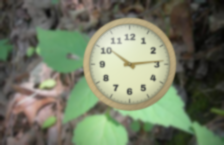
10,14
